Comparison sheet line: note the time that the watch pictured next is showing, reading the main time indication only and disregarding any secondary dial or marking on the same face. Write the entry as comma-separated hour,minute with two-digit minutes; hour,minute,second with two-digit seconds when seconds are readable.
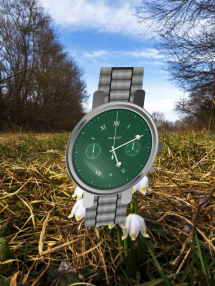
5,11
